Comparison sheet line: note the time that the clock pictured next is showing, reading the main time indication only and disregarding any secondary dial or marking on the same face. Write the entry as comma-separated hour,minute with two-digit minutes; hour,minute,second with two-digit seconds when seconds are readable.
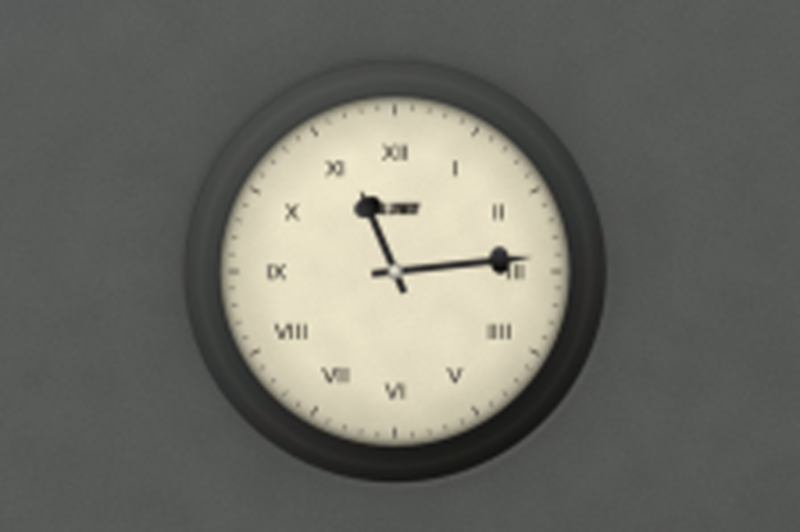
11,14
